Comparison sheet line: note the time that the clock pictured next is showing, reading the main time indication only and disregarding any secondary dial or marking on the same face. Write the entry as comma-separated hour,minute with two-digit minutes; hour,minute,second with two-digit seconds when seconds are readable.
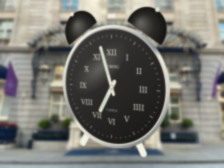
6,57
